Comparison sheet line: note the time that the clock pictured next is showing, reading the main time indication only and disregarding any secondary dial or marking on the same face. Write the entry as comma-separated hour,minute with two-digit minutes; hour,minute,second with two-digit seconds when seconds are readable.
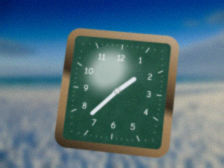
1,37
